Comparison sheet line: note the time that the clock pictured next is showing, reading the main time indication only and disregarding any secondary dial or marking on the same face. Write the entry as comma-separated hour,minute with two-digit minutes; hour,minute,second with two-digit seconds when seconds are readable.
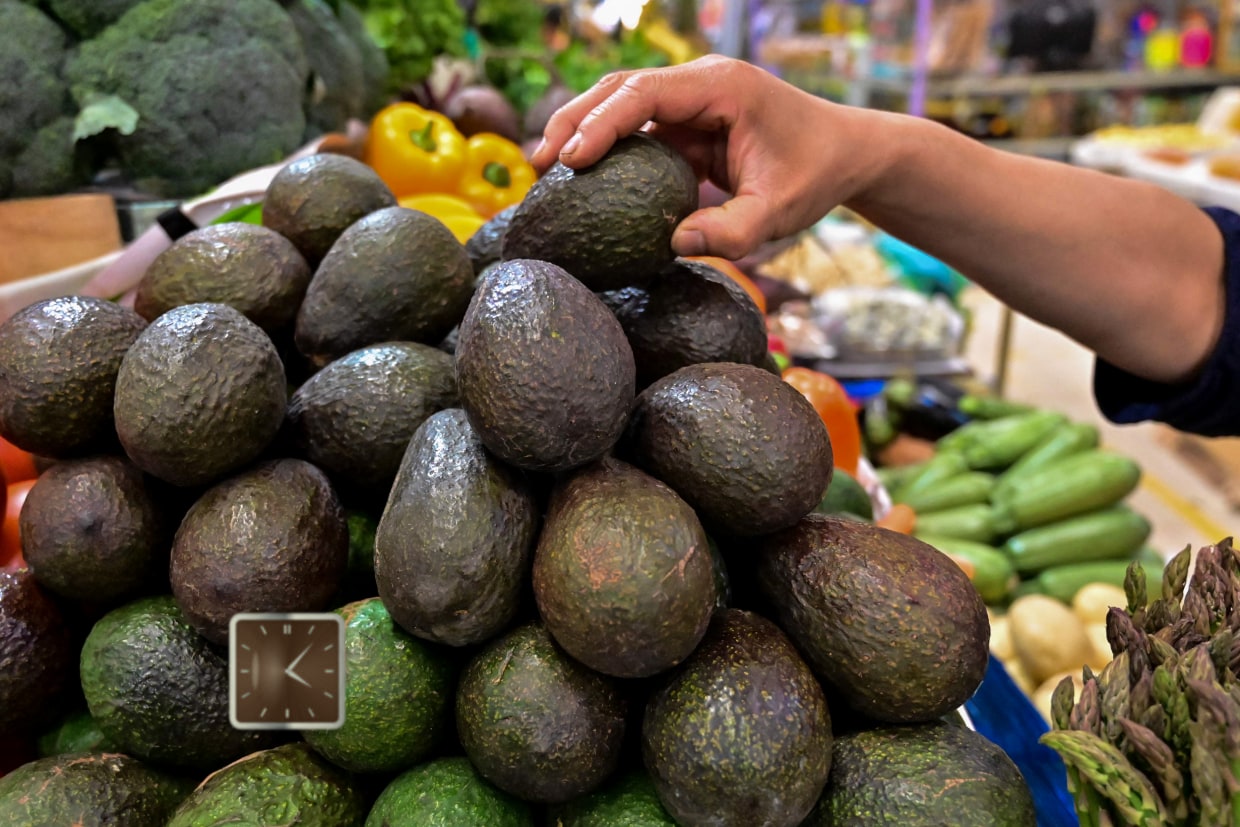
4,07
